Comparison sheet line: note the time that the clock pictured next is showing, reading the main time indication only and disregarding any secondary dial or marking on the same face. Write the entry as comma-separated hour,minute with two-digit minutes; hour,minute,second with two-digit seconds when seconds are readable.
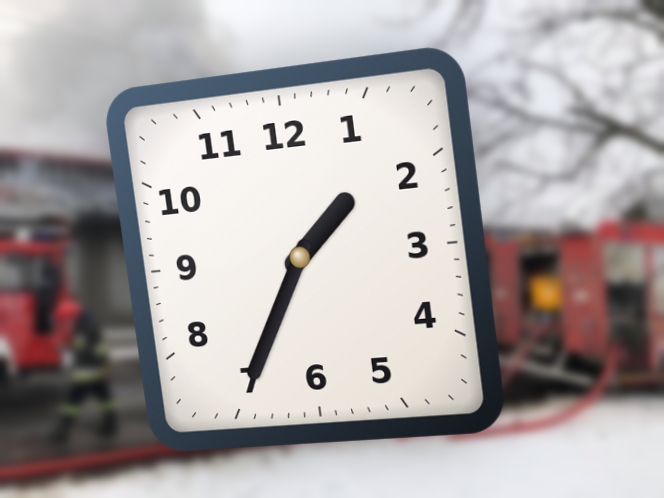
1,35
